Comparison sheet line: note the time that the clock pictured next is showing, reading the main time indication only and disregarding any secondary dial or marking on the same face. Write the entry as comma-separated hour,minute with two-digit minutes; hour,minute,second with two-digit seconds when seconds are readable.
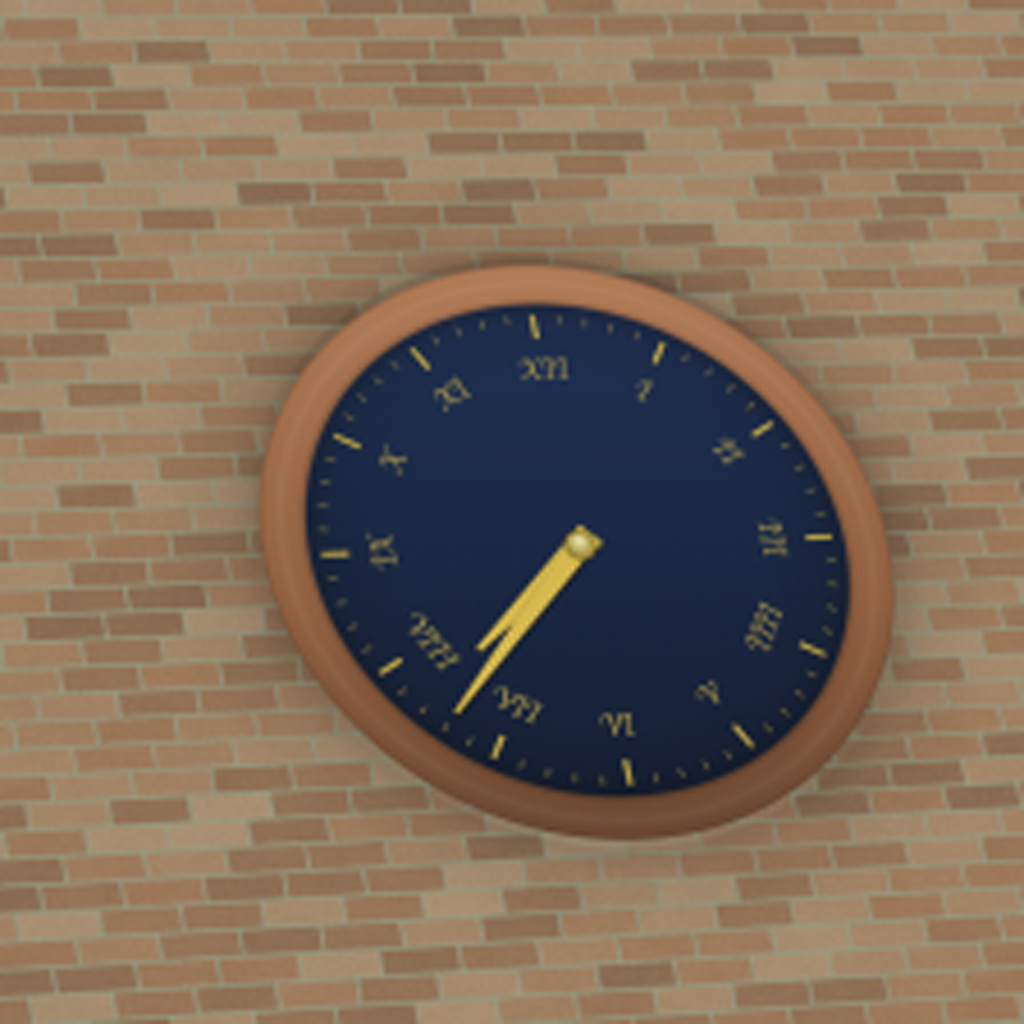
7,37
